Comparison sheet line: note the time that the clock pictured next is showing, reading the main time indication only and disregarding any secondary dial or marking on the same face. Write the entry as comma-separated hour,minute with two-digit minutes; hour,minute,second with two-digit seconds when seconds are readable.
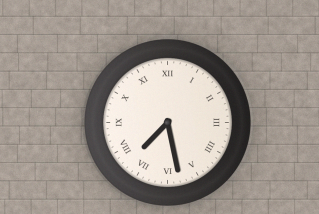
7,28
